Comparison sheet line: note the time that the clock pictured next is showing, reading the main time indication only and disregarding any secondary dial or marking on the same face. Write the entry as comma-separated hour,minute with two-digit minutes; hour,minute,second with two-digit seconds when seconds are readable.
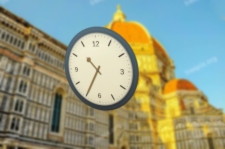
10,35
